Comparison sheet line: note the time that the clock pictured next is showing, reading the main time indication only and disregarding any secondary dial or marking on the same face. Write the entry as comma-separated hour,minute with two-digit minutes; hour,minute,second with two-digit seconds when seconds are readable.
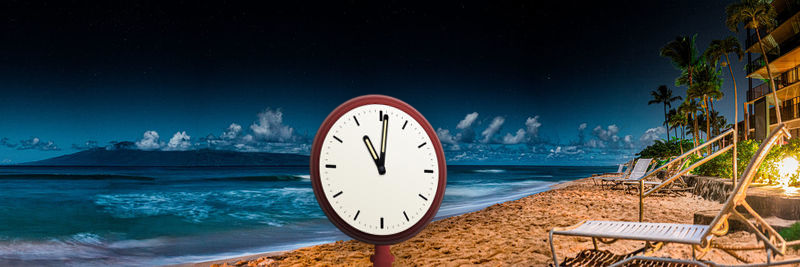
11,01
